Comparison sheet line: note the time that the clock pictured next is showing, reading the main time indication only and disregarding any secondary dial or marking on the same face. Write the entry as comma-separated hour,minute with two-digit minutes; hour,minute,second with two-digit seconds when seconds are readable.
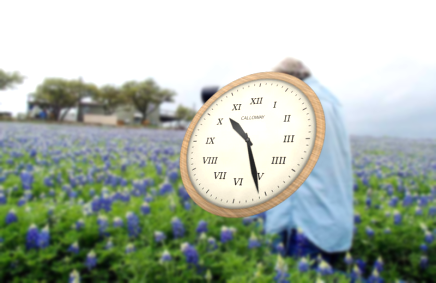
10,26
